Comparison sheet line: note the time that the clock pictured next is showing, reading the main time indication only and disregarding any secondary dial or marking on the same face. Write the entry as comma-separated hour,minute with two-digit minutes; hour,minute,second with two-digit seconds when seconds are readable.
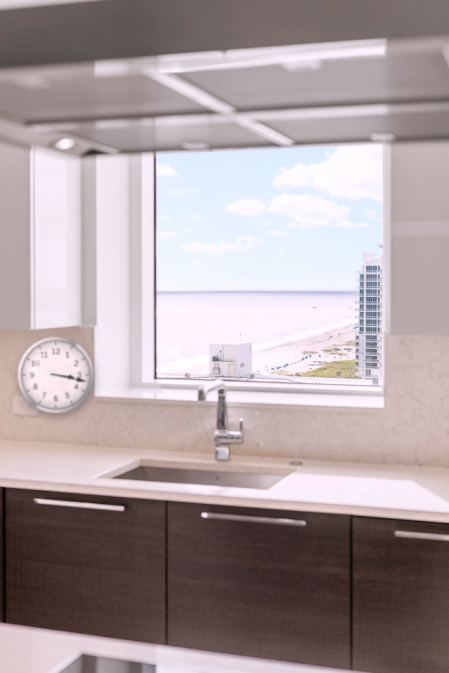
3,17
